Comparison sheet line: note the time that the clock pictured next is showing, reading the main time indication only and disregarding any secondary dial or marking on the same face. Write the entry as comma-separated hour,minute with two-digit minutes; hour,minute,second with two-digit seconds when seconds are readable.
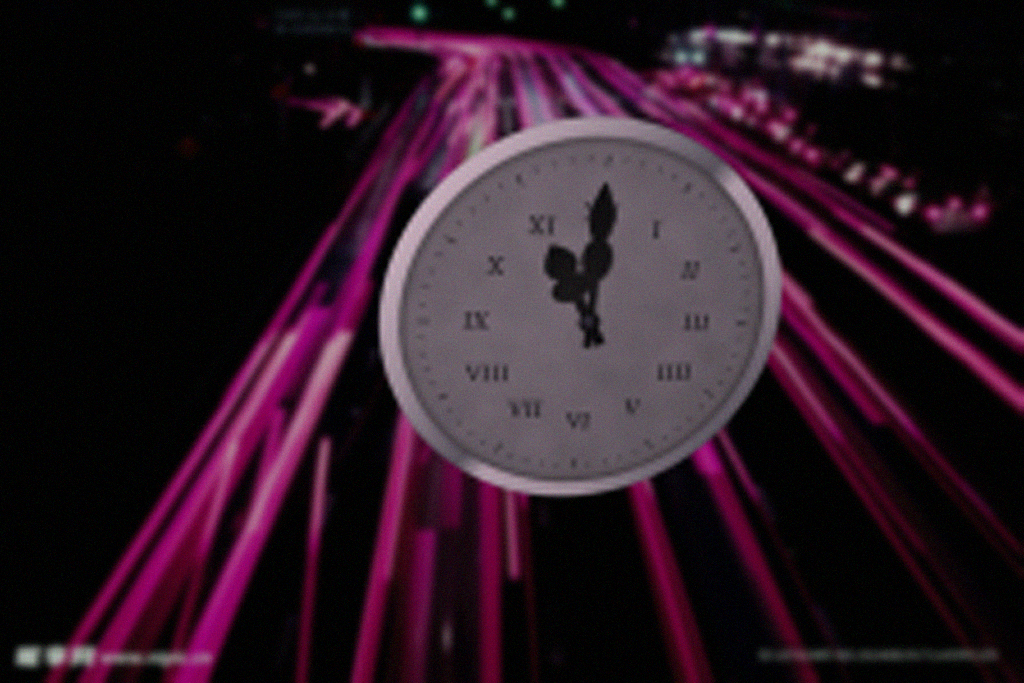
11,00
